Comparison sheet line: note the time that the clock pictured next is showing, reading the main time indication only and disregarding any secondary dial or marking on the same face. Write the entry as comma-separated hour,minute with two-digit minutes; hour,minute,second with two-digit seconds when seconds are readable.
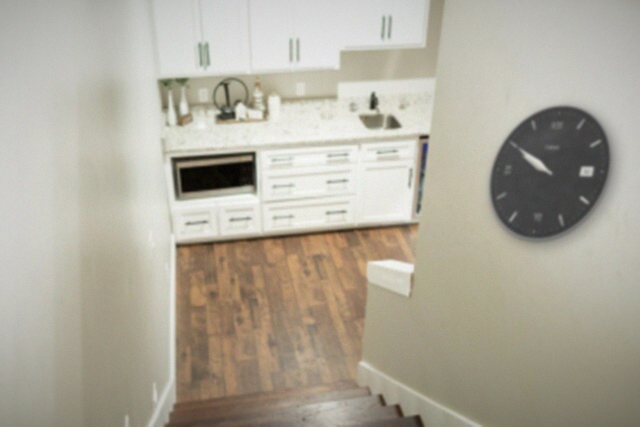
9,50
